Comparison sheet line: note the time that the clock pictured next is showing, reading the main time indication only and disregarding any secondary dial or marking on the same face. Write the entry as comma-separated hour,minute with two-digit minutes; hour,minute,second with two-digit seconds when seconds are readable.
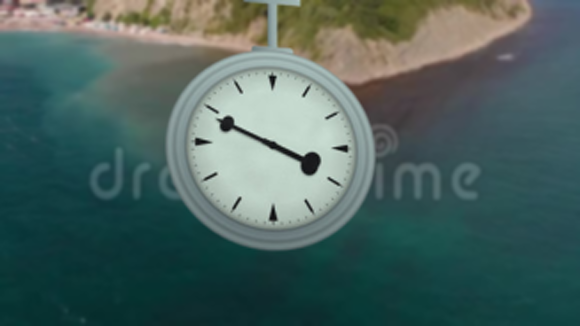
3,49
